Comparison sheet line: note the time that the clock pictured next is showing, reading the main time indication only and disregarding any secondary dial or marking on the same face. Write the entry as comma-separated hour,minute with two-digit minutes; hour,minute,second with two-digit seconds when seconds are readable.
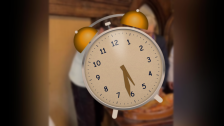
5,31
